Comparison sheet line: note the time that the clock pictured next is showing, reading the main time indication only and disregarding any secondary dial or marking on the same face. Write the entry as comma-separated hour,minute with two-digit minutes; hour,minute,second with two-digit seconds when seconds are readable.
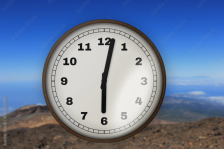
6,02
